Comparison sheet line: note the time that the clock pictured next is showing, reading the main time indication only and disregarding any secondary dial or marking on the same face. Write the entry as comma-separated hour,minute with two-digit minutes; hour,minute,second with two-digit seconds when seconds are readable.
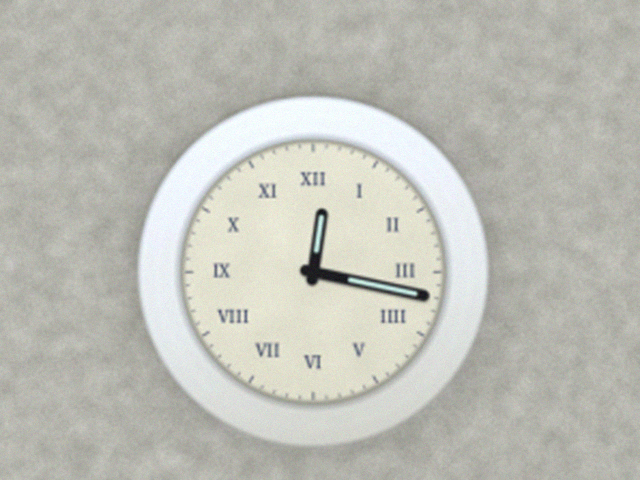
12,17
